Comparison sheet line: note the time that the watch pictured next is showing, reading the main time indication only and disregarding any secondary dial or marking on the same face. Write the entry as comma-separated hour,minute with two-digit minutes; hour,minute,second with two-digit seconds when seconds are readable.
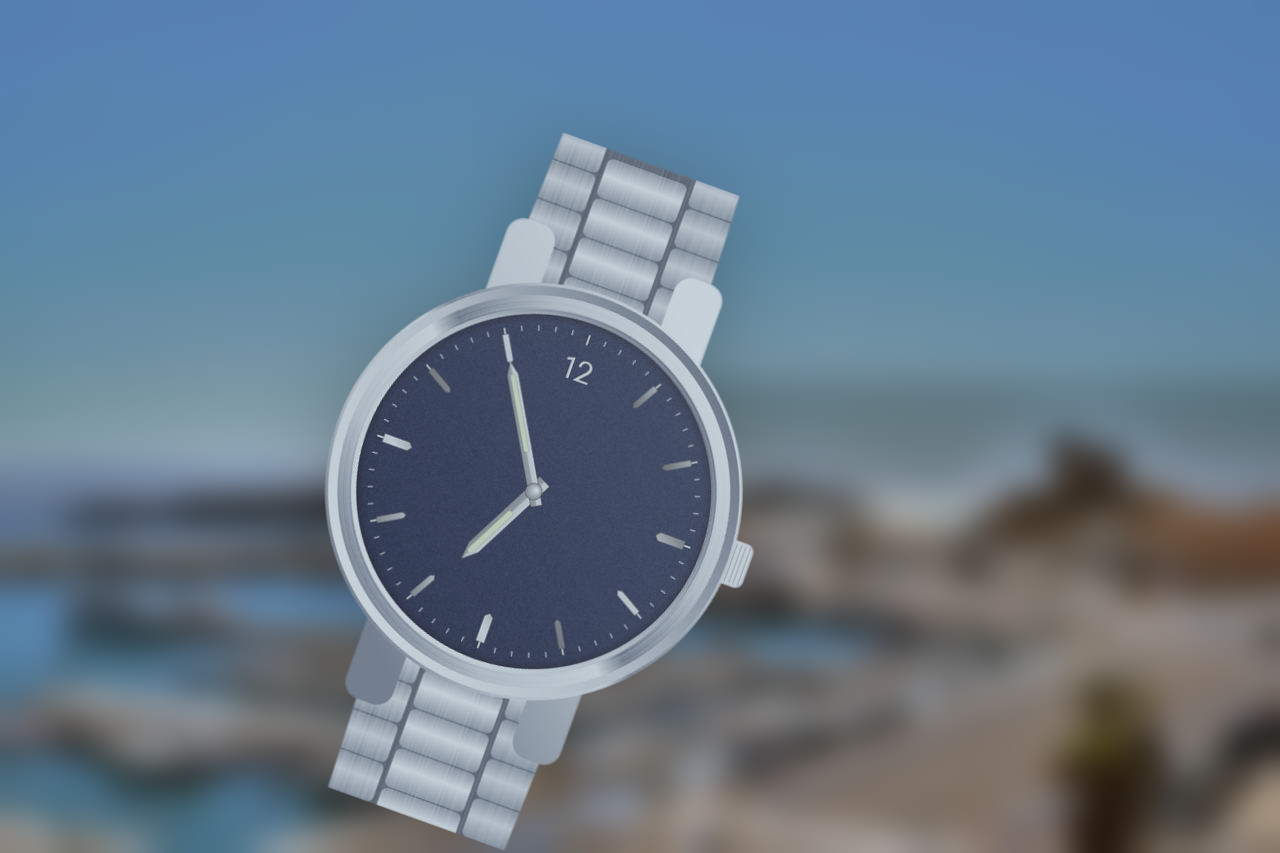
6,55
